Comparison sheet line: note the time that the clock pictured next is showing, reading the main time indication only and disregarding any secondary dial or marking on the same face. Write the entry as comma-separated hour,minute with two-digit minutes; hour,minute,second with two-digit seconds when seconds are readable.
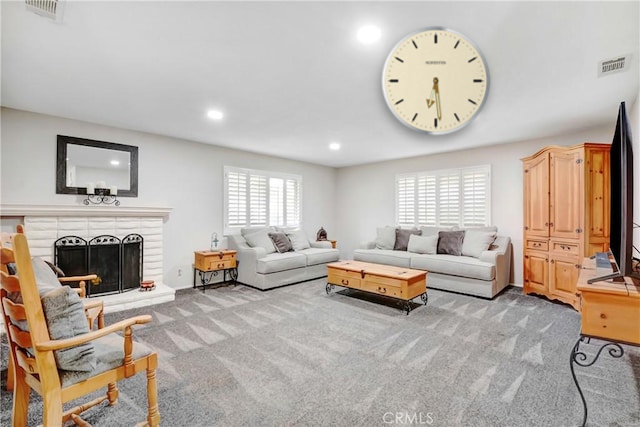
6,29
